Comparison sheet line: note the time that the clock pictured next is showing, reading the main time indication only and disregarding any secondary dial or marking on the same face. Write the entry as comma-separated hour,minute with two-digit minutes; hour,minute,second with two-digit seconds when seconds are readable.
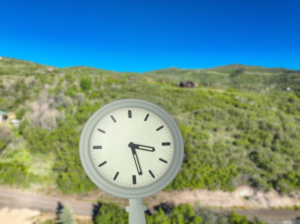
3,28
